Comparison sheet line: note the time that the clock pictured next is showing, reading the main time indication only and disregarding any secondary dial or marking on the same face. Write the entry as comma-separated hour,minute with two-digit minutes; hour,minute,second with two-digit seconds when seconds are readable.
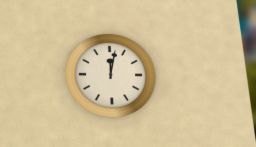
12,02
